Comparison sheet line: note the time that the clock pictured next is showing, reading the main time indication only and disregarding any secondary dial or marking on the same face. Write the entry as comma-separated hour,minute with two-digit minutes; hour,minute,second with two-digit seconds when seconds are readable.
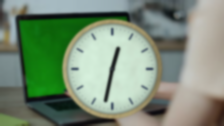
12,32
